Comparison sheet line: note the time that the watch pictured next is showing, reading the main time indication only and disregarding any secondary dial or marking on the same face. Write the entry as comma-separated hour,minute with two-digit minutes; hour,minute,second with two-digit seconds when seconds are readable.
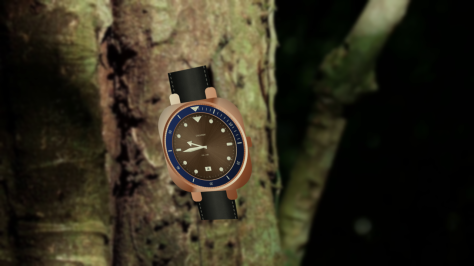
9,44
